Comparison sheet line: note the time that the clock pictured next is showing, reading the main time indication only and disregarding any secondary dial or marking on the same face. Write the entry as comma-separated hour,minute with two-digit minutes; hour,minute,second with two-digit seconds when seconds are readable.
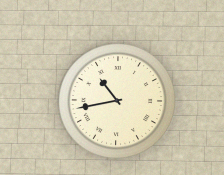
10,43
